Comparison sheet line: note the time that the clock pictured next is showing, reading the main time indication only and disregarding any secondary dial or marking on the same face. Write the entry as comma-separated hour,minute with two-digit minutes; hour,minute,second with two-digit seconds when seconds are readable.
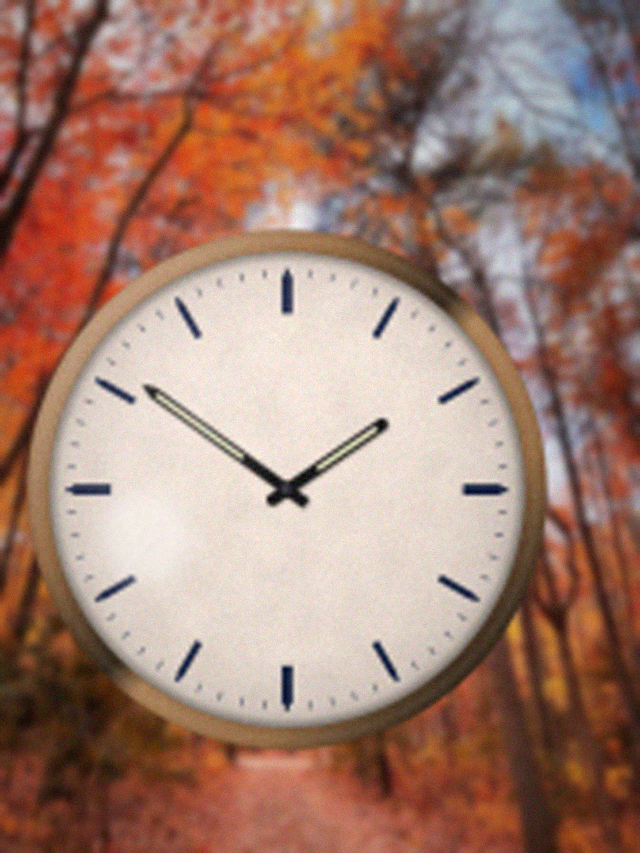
1,51
